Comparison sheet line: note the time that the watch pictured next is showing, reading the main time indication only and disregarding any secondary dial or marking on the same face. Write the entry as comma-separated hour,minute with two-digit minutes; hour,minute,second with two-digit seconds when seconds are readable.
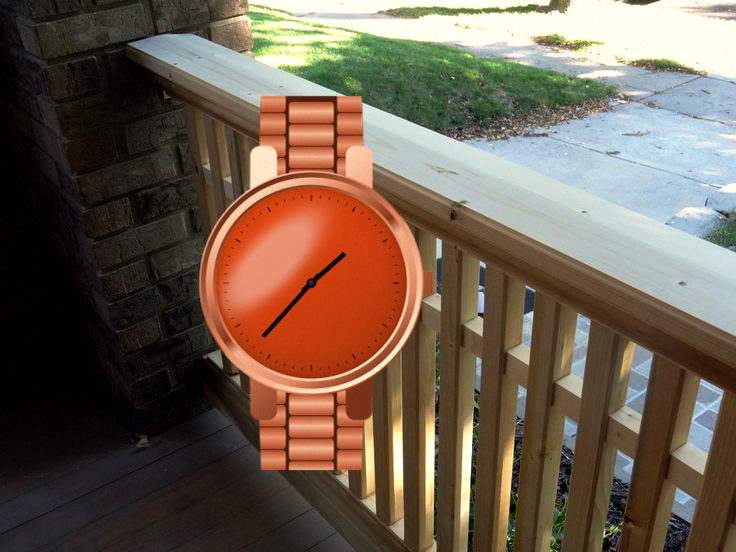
1,37
